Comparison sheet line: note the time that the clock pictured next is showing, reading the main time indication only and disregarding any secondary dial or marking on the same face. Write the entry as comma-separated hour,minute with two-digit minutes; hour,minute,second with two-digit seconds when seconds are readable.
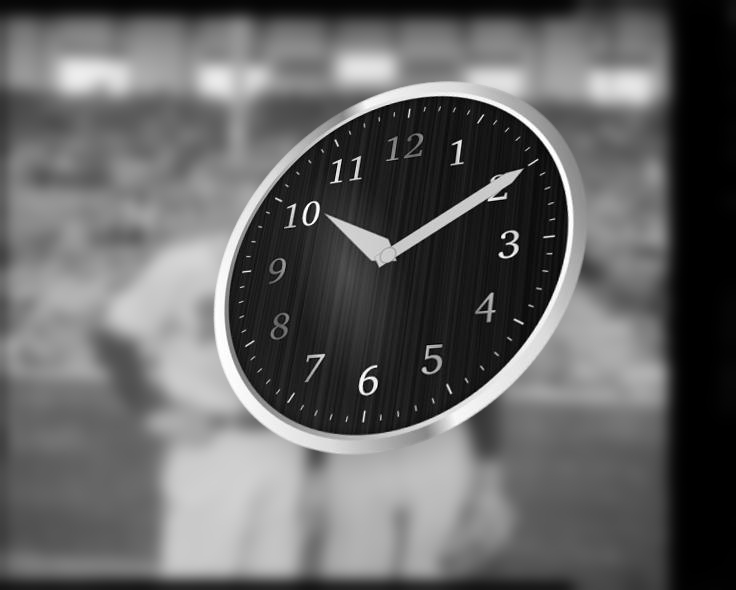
10,10
